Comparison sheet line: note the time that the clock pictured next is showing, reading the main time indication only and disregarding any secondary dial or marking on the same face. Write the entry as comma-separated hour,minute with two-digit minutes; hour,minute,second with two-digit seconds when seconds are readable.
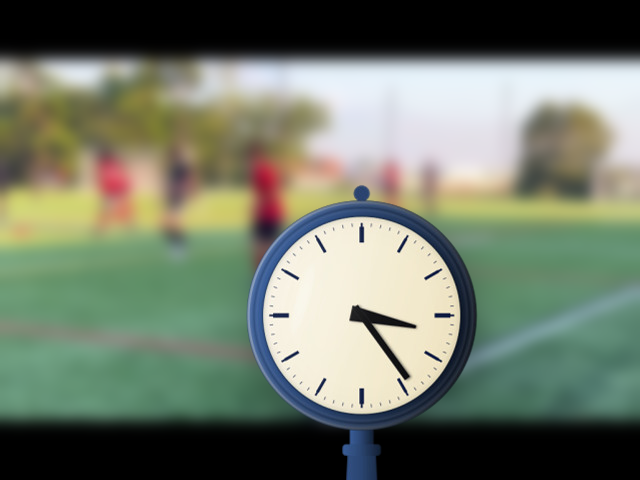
3,24
